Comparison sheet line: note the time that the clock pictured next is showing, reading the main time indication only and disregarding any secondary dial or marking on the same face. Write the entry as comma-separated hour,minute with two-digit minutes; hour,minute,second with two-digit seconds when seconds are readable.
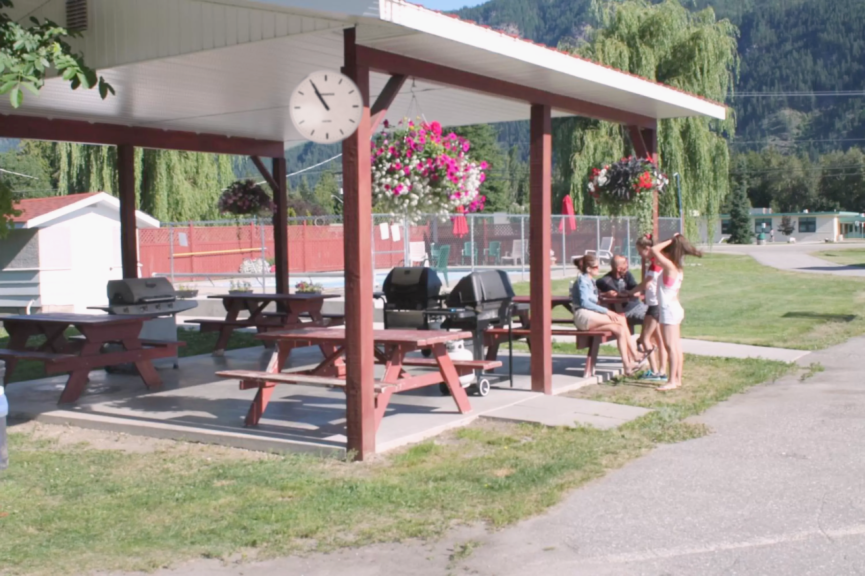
10,55
